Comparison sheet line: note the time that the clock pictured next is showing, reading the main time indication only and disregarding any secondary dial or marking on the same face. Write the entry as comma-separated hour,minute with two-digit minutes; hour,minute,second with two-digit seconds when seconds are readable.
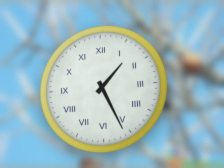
1,26
